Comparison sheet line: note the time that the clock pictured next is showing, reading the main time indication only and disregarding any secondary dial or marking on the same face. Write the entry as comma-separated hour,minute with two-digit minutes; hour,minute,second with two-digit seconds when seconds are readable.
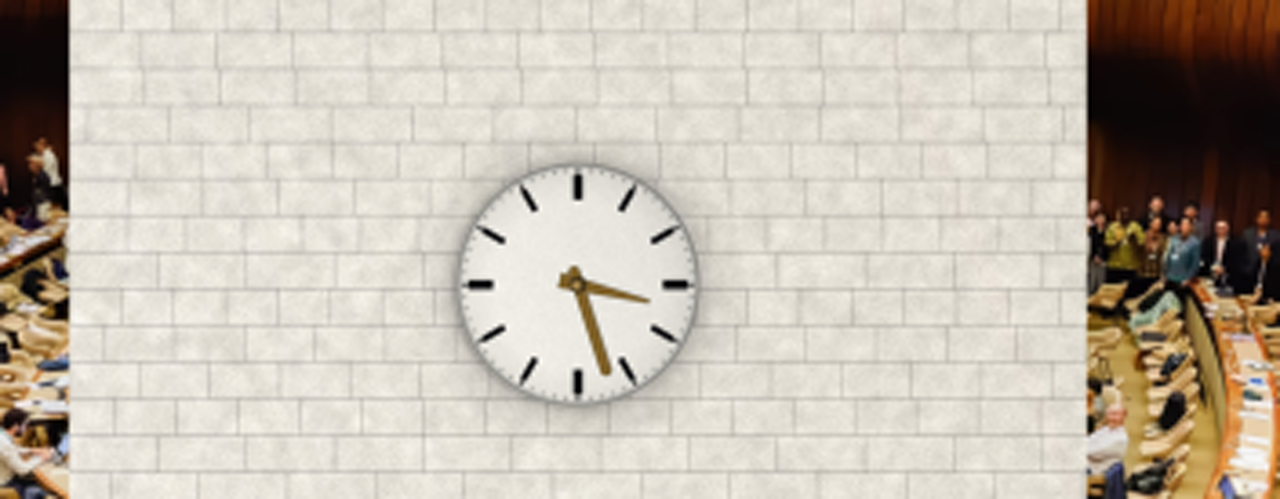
3,27
